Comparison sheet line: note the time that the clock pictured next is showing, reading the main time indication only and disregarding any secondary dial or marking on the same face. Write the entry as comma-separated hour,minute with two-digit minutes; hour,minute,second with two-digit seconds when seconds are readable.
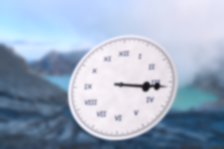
3,16
